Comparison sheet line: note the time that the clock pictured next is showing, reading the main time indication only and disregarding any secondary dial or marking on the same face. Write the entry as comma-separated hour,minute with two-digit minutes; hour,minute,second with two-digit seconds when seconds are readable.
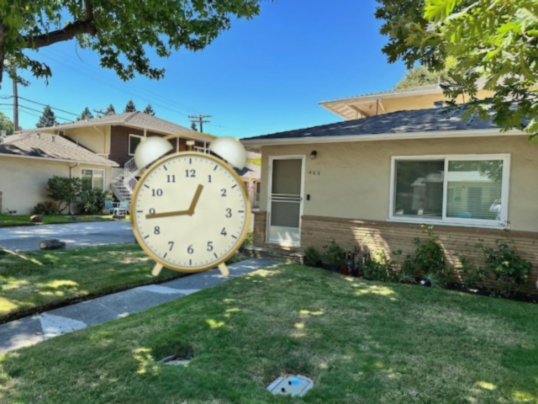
12,44
